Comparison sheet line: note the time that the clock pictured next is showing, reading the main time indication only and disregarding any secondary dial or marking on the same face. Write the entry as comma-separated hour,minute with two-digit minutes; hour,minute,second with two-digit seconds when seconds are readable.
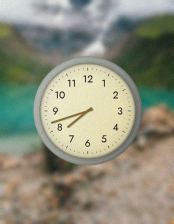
7,42
